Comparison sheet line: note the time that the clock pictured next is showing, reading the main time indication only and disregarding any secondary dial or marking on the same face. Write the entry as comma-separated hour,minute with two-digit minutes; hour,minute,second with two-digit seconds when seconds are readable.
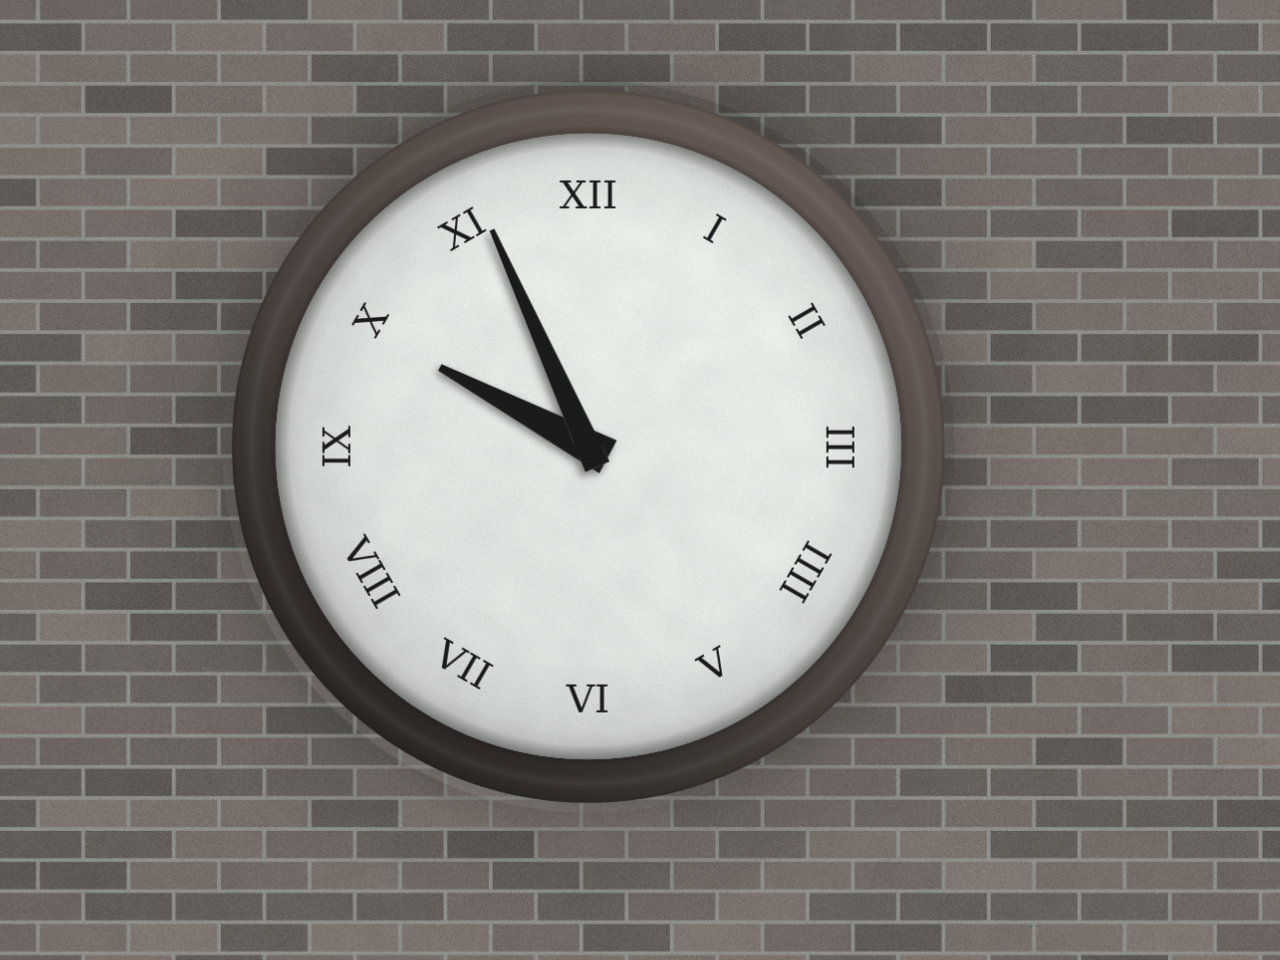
9,56
